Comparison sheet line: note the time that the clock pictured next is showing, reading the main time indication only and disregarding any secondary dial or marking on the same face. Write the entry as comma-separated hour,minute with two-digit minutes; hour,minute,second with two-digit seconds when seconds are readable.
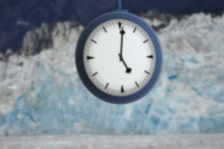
5,01
